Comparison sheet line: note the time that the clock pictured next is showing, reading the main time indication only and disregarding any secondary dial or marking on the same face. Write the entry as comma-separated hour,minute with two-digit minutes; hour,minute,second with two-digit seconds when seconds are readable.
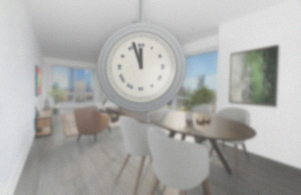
11,57
